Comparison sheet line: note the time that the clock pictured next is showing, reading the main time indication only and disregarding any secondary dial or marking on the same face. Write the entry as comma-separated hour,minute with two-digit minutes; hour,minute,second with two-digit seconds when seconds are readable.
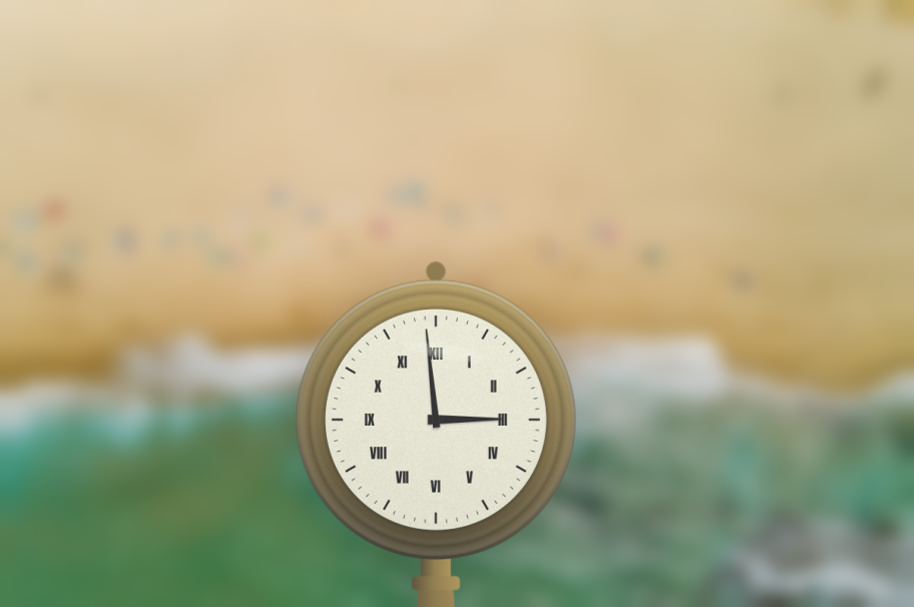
2,59
